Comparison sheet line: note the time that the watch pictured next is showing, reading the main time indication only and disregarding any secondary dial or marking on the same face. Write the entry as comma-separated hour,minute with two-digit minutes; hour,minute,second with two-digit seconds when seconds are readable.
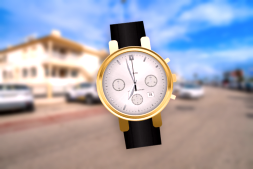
6,58
